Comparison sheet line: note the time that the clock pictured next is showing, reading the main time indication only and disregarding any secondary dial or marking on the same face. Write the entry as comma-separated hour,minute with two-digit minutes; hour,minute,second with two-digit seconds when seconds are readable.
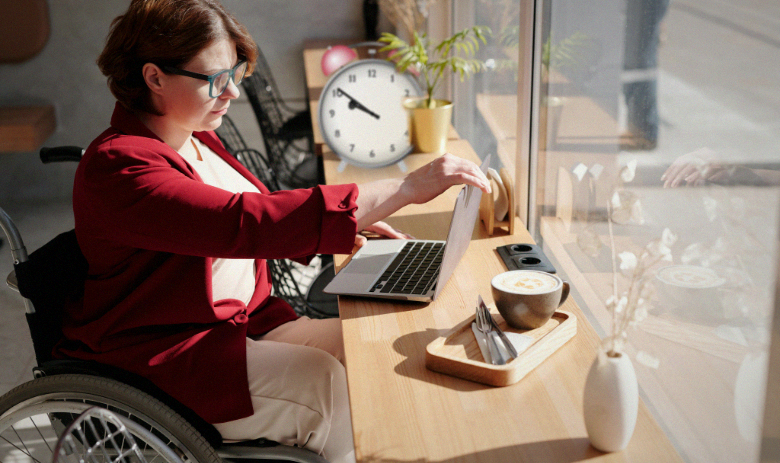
9,51
